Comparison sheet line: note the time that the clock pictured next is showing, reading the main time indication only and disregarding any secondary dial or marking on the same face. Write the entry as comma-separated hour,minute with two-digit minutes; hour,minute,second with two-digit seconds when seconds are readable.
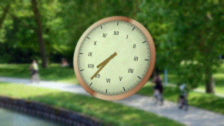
7,36
